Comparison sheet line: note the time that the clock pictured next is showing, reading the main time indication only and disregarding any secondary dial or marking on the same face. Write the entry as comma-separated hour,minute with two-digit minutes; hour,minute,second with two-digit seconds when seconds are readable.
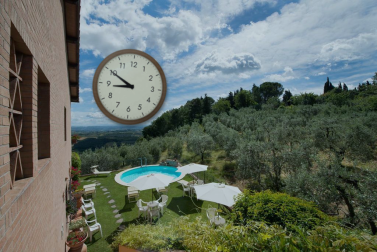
8,50
